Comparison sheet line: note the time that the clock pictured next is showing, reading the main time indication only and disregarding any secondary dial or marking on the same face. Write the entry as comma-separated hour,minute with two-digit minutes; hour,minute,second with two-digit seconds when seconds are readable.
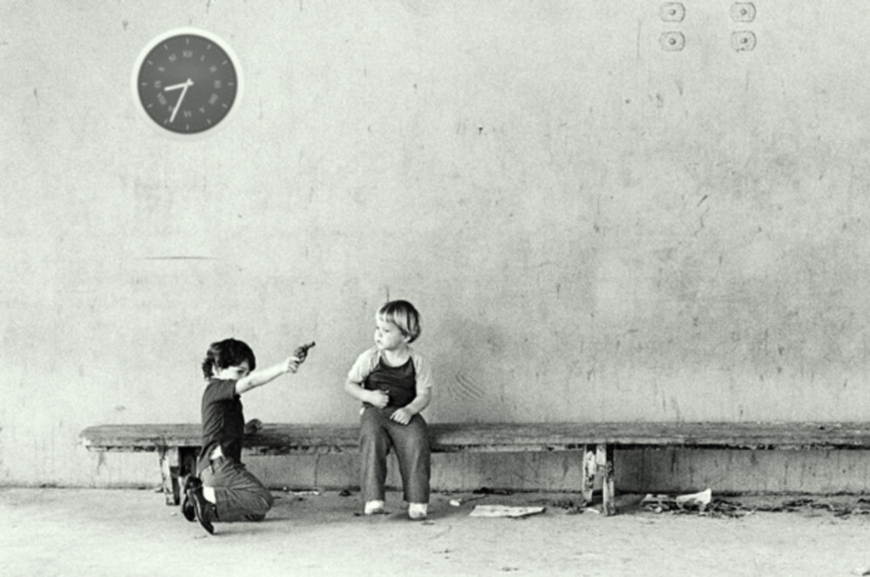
8,34
